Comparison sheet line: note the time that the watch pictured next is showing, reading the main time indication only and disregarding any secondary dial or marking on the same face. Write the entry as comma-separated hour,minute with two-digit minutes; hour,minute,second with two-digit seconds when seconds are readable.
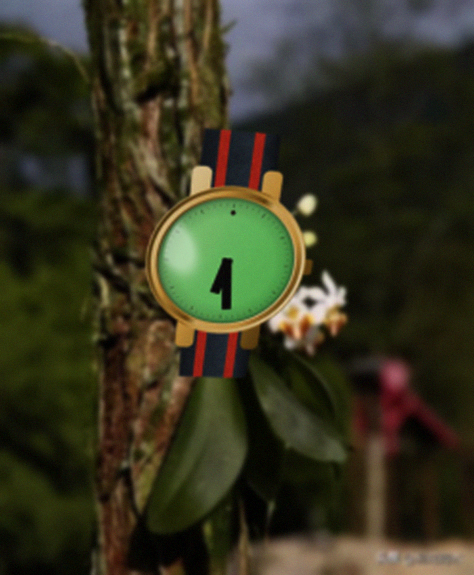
6,29
